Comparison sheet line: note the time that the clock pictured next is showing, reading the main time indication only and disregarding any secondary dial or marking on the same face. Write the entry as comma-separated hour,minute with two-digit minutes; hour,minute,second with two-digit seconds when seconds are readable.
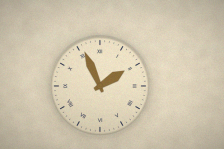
1,56
